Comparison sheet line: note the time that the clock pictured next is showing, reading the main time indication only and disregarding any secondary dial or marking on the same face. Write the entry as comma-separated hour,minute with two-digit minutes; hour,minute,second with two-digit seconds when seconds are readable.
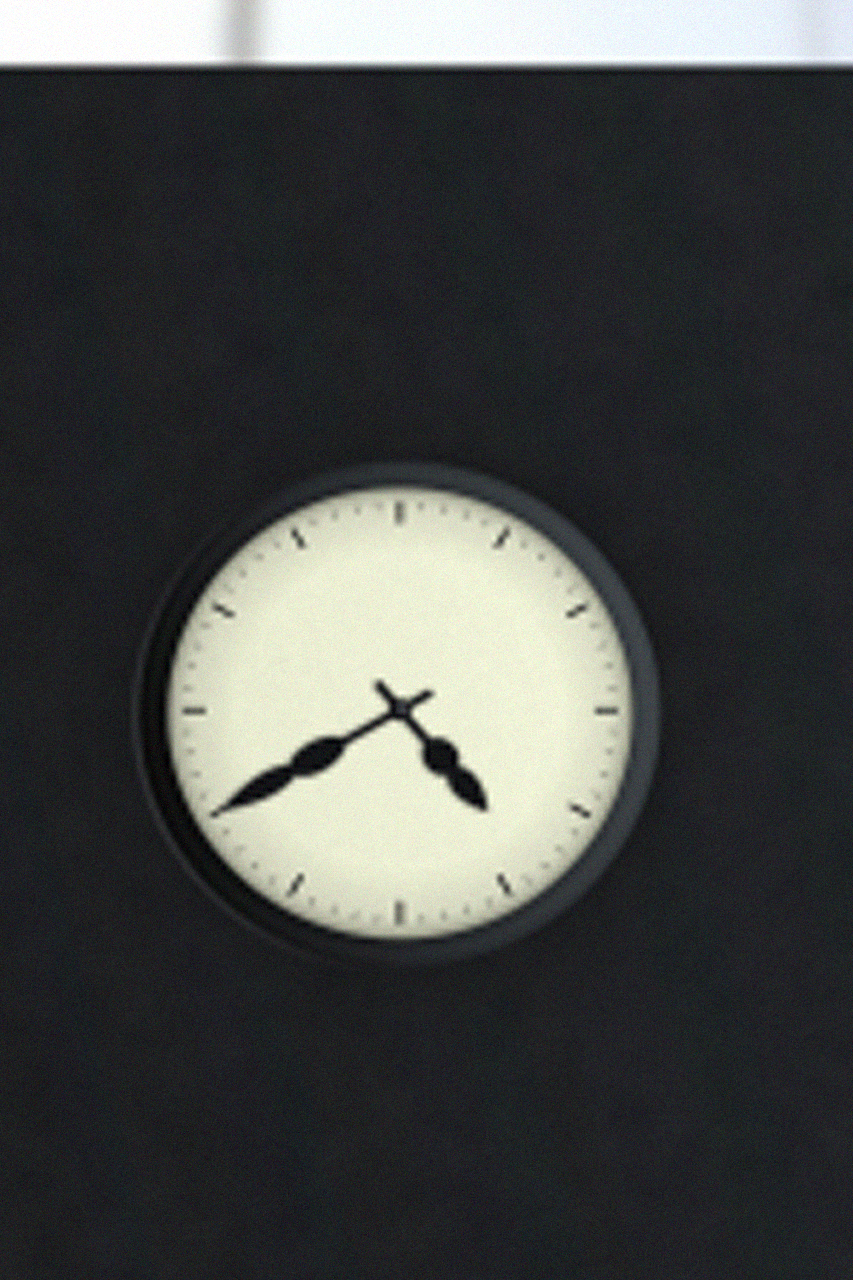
4,40
